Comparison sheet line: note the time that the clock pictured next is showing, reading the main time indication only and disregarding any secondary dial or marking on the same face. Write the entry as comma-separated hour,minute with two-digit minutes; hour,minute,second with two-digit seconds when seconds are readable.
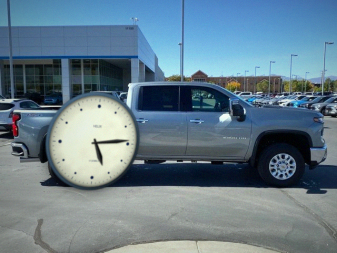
5,14
